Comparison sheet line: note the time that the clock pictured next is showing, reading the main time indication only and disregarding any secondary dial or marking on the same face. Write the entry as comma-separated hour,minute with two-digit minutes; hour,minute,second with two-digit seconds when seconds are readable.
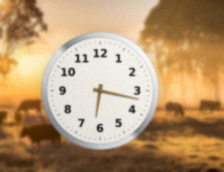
6,17
